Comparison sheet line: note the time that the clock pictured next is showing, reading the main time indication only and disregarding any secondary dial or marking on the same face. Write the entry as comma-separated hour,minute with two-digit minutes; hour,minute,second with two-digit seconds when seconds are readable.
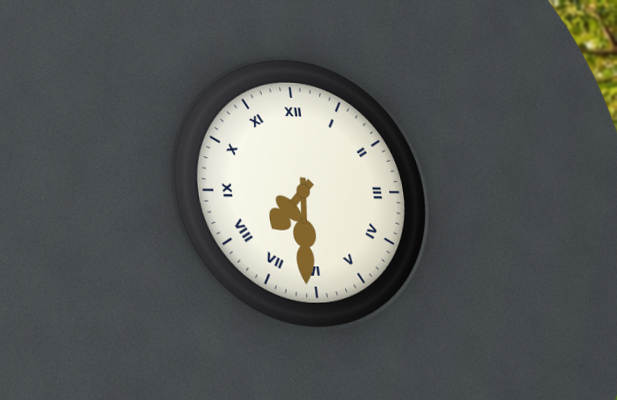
7,31
